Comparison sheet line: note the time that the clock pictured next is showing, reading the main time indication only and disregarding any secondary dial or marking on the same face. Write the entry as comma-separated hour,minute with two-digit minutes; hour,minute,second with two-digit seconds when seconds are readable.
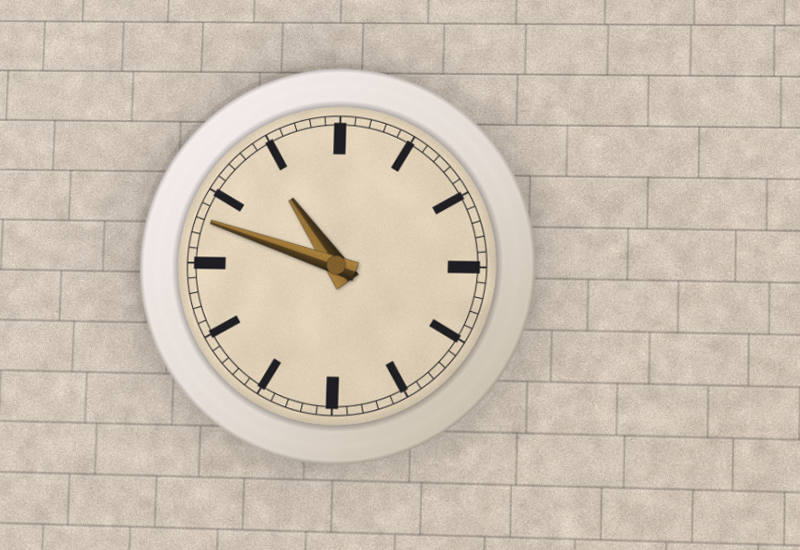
10,48
